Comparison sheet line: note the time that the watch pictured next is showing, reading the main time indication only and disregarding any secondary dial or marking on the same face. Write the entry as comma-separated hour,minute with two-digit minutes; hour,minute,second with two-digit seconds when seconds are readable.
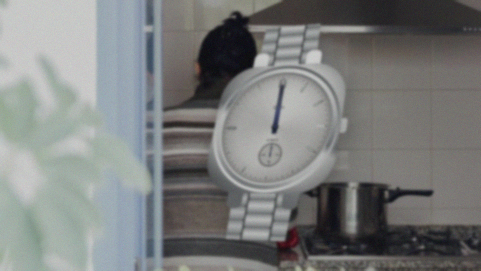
12,00
